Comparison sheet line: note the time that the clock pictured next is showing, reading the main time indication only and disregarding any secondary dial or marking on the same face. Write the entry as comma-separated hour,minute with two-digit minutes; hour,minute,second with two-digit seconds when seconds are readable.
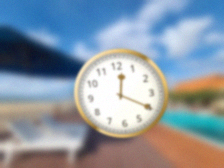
12,20
